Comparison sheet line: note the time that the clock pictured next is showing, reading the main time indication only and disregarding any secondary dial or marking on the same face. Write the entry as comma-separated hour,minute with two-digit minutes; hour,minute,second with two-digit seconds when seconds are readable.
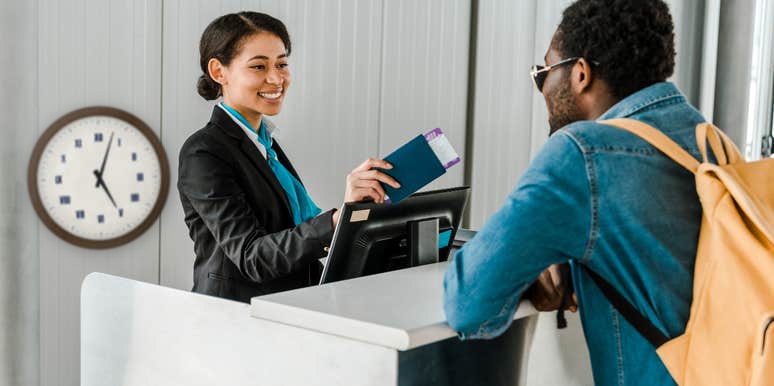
5,03
